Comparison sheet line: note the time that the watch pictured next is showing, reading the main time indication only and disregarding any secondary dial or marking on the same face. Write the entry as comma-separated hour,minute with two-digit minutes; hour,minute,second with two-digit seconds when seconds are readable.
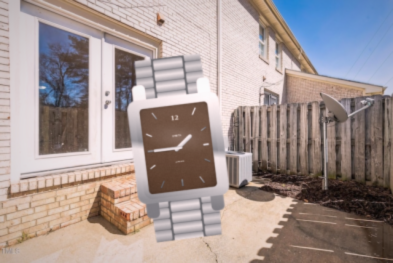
1,45
